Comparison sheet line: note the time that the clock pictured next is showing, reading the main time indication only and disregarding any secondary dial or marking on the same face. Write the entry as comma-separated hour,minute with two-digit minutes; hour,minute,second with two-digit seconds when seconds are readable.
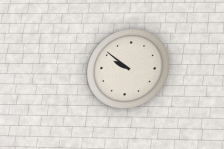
9,51
